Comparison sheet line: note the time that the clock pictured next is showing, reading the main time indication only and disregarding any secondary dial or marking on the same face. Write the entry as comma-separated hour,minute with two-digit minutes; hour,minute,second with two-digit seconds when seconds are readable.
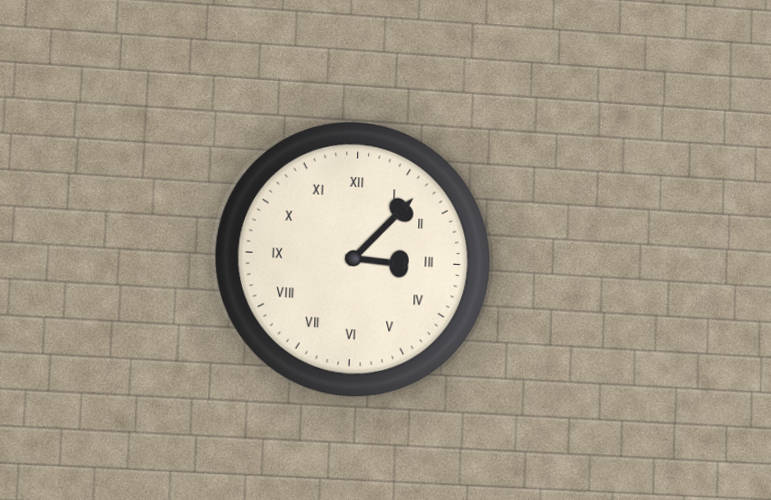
3,07
